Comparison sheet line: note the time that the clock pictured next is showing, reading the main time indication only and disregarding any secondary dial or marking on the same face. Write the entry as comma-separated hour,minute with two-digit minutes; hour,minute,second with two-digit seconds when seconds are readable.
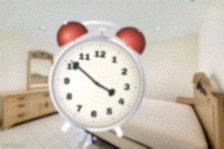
3,51
